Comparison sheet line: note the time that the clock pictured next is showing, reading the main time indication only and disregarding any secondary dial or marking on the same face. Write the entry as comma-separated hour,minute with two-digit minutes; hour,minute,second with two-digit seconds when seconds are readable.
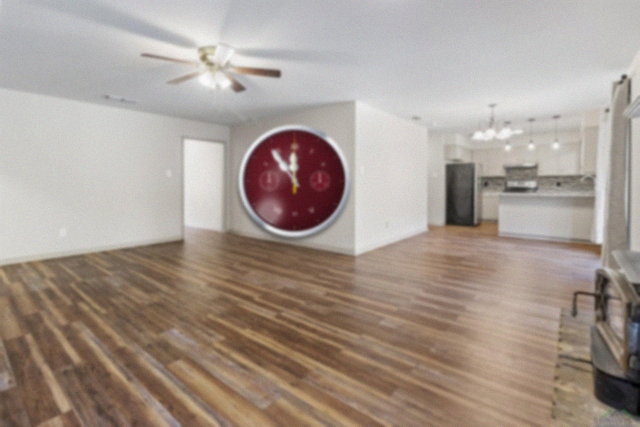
11,54
